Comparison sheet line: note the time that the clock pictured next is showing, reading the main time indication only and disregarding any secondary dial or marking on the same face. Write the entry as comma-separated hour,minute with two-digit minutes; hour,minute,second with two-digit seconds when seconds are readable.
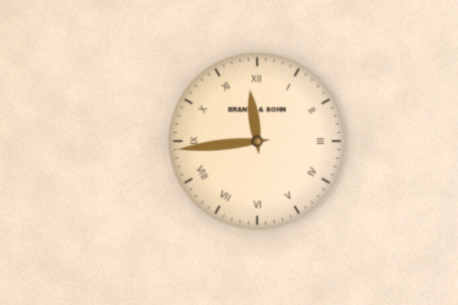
11,44
